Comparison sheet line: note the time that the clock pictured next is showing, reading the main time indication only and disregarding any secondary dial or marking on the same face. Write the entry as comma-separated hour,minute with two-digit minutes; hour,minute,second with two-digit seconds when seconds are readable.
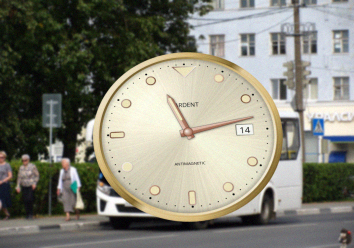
11,13
